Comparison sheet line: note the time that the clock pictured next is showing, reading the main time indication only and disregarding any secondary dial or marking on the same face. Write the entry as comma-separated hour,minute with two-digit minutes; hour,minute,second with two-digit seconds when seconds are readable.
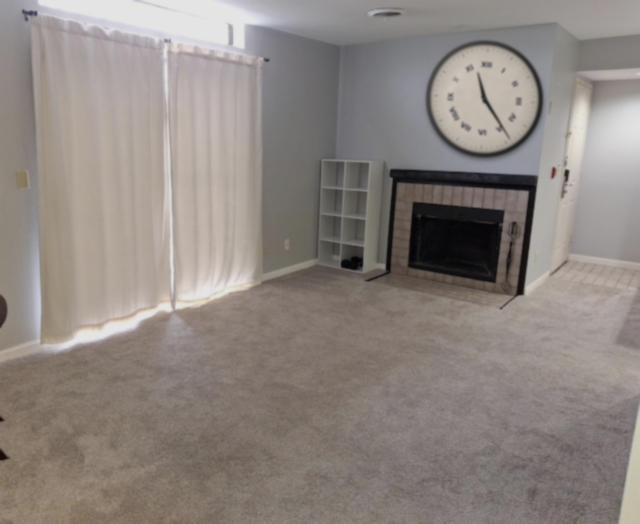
11,24
